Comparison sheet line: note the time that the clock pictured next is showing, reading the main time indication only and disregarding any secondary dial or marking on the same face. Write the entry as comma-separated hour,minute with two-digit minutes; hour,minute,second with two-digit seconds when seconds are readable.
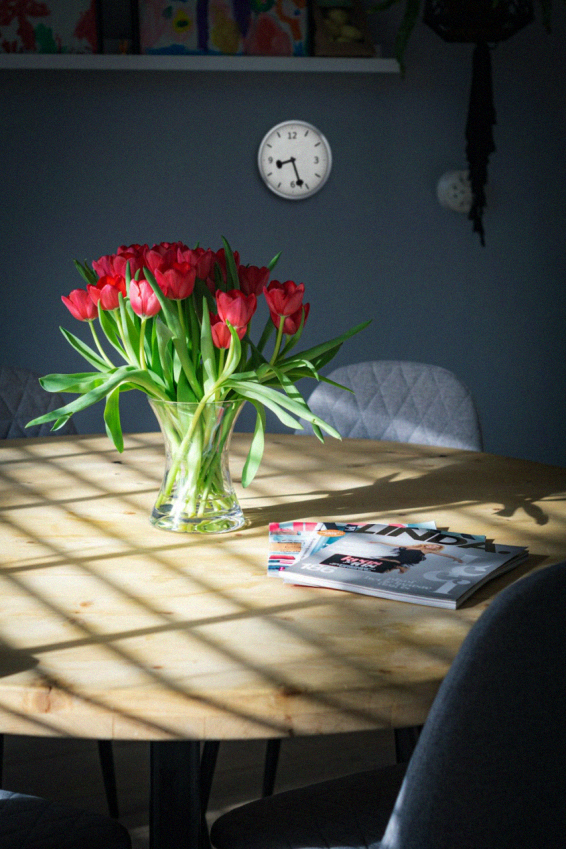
8,27
